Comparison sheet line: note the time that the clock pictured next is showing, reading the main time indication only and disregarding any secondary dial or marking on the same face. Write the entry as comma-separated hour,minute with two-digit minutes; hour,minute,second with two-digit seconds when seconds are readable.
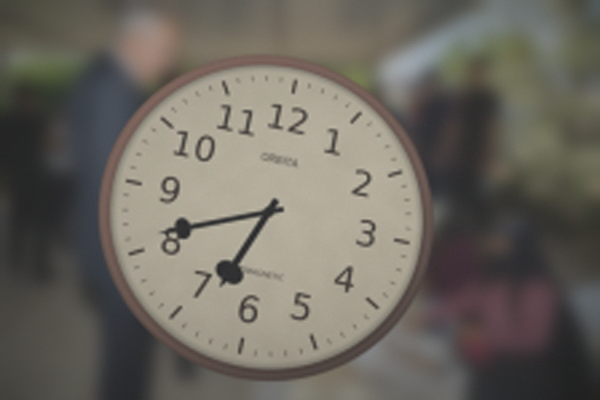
6,41
